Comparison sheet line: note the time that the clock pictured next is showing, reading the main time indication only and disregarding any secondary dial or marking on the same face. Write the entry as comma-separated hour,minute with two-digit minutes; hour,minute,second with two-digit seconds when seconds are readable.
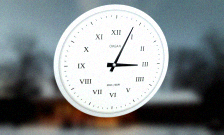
3,04
